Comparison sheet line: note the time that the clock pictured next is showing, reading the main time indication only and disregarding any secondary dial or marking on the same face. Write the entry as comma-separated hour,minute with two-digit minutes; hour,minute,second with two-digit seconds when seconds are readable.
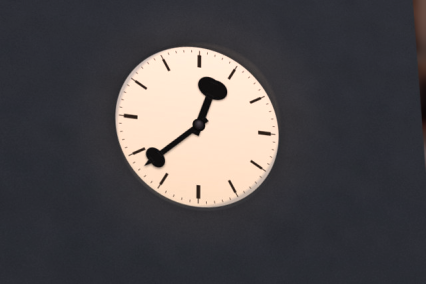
12,38
